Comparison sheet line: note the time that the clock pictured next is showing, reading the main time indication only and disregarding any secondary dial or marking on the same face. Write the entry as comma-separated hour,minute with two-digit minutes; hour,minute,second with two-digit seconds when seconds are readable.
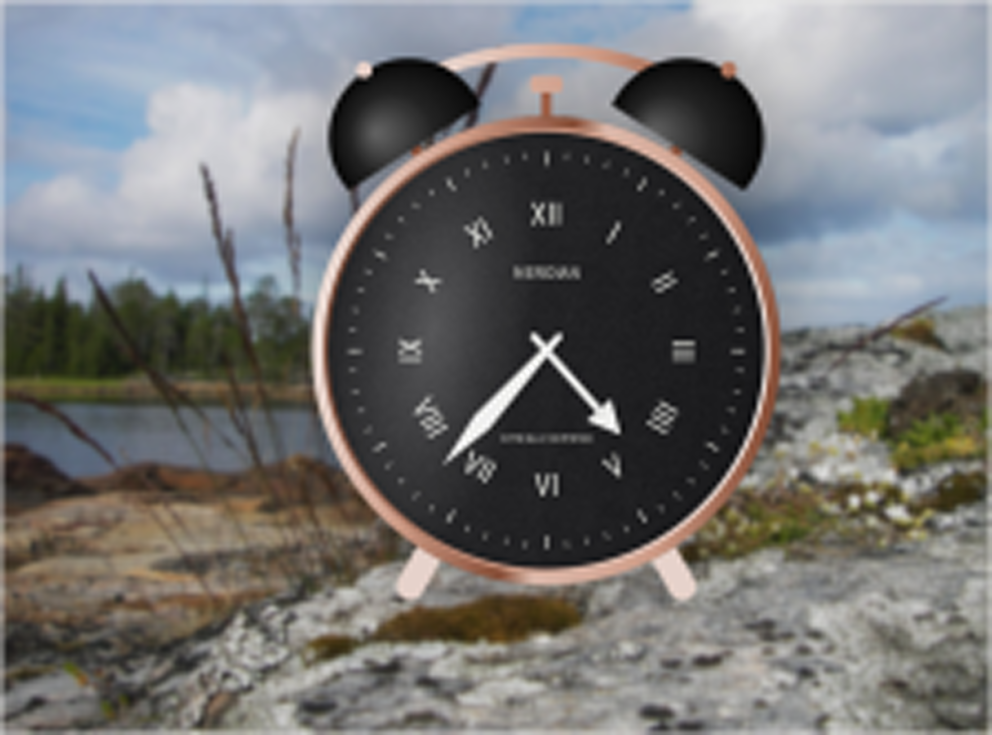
4,37
